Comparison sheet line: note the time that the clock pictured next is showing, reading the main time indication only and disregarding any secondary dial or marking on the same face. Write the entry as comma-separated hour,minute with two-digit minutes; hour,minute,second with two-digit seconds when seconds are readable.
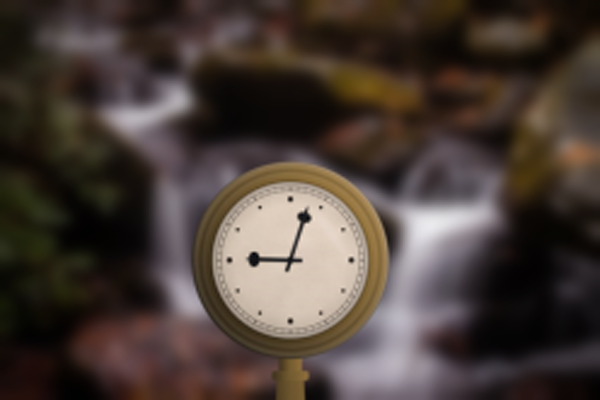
9,03
